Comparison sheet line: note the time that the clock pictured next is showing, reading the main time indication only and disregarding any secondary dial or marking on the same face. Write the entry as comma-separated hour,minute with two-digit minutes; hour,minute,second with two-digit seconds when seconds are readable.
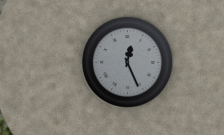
12,26
